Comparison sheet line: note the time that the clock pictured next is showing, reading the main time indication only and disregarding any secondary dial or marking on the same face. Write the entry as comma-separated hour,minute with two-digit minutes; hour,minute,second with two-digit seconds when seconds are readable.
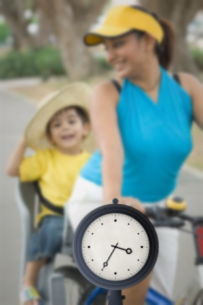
3,35
